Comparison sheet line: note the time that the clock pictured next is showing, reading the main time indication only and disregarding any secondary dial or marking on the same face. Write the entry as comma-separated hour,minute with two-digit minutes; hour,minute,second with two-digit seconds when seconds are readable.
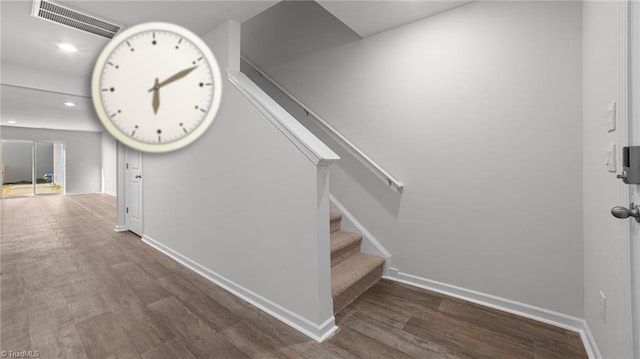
6,11
